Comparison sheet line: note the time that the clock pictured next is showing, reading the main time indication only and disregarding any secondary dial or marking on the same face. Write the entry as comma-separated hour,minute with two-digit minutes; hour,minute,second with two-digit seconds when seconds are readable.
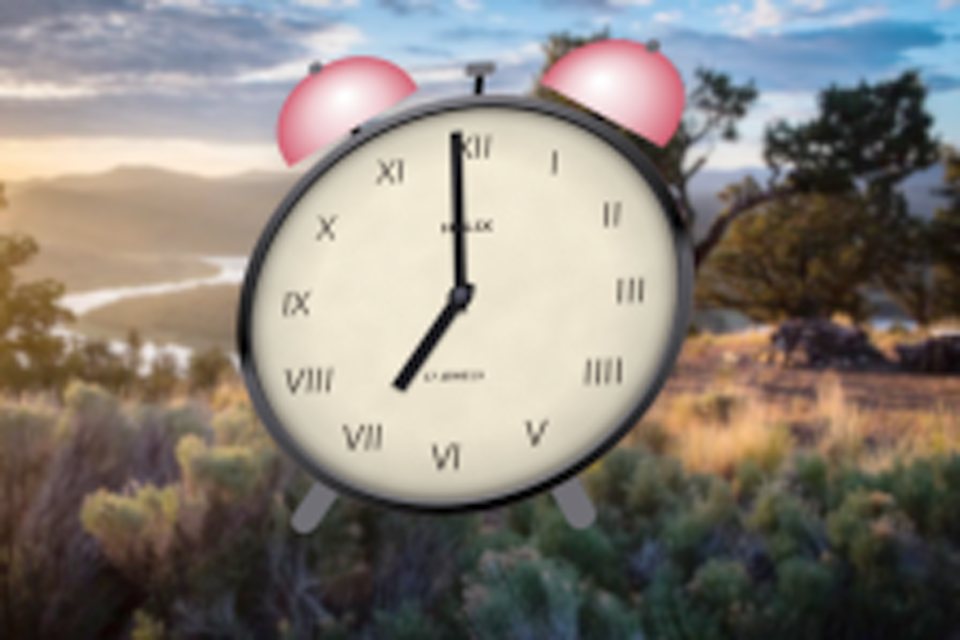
6,59
